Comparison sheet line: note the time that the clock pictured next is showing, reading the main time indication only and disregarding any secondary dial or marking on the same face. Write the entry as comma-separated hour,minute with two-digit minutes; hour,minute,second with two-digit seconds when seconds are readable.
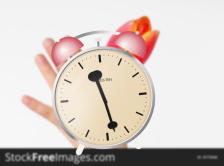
11,28
